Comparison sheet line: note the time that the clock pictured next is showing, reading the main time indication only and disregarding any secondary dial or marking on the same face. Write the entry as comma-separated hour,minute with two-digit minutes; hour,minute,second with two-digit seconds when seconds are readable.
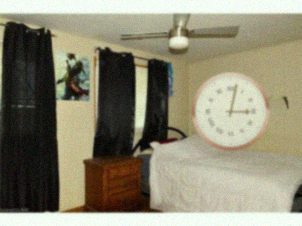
3,02
